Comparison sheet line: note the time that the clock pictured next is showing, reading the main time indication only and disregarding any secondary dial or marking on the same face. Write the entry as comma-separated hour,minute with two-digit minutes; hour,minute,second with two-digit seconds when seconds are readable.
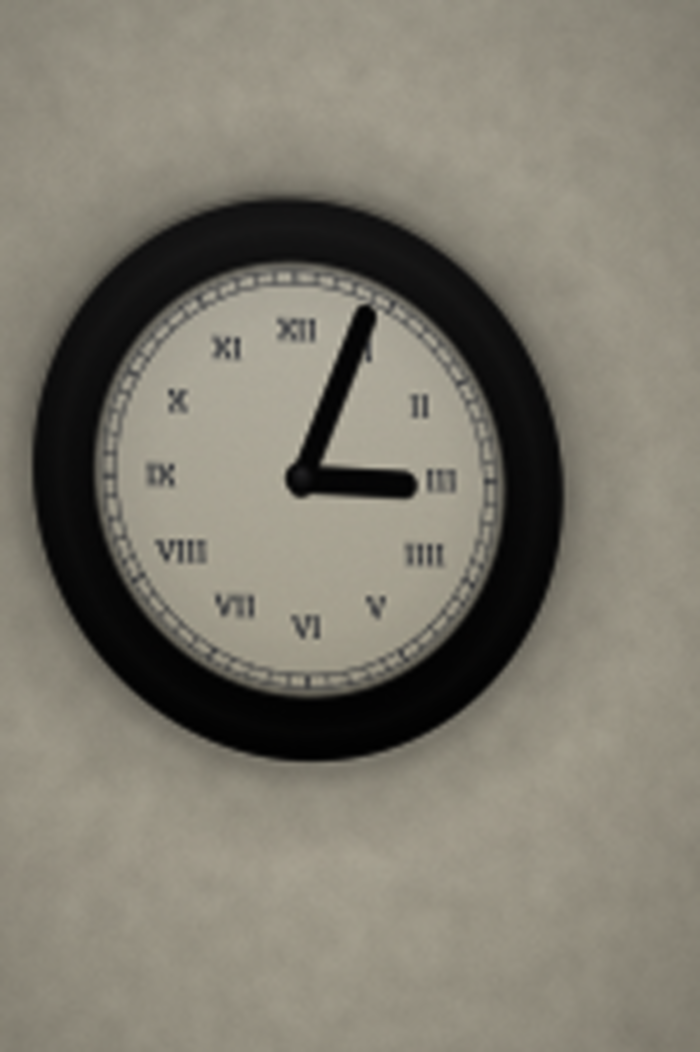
3,04
